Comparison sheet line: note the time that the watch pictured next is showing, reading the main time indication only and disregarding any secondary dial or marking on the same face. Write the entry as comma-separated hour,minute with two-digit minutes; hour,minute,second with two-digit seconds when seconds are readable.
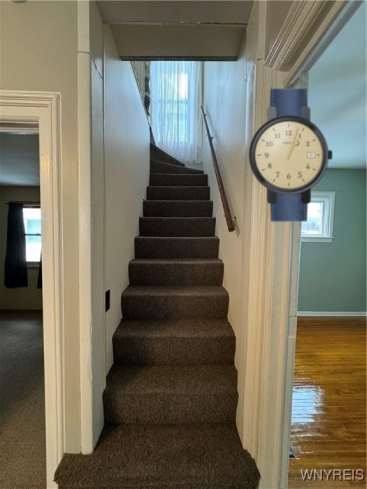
1,03
